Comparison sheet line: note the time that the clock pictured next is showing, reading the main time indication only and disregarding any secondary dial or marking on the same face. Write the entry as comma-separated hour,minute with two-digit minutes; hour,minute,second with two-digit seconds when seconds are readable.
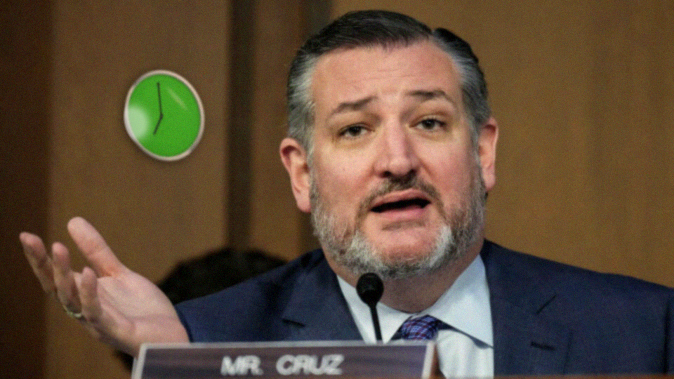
7,00
